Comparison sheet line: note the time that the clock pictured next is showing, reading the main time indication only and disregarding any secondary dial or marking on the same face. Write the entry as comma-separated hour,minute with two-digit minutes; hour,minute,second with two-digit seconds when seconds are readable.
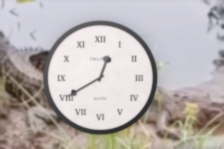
12,40
